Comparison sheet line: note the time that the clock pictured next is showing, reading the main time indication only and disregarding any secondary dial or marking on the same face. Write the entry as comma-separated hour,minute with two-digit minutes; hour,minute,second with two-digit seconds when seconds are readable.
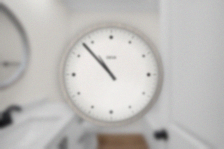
10,53
